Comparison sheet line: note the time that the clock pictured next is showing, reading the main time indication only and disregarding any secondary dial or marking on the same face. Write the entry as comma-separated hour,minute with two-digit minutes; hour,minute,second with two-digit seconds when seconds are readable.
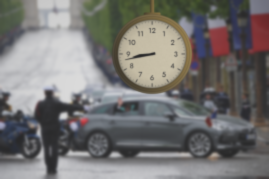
8,43
